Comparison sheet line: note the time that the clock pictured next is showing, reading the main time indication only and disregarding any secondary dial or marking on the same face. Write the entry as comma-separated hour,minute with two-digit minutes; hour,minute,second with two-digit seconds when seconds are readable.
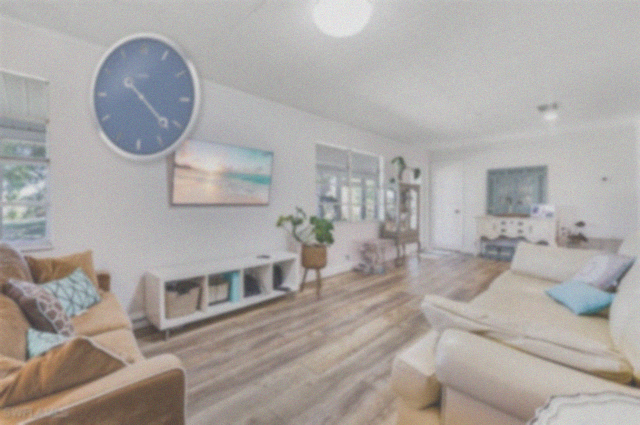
10,22
